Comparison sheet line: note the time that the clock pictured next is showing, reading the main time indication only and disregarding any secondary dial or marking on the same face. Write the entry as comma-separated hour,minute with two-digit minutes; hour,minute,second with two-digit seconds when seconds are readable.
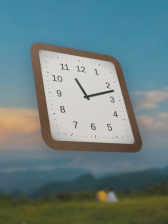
11,12
